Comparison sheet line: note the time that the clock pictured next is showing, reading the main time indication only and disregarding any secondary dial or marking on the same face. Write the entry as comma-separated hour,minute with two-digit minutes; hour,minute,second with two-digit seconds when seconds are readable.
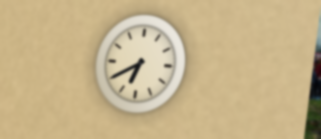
6,40
